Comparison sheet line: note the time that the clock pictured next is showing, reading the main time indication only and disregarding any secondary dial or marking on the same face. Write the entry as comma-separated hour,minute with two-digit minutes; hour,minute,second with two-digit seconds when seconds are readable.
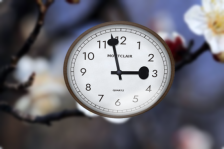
2,58
